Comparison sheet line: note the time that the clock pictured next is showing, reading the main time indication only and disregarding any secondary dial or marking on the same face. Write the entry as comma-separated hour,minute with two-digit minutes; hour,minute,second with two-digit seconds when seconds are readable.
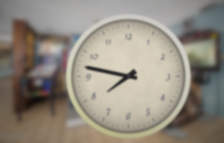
7,47
